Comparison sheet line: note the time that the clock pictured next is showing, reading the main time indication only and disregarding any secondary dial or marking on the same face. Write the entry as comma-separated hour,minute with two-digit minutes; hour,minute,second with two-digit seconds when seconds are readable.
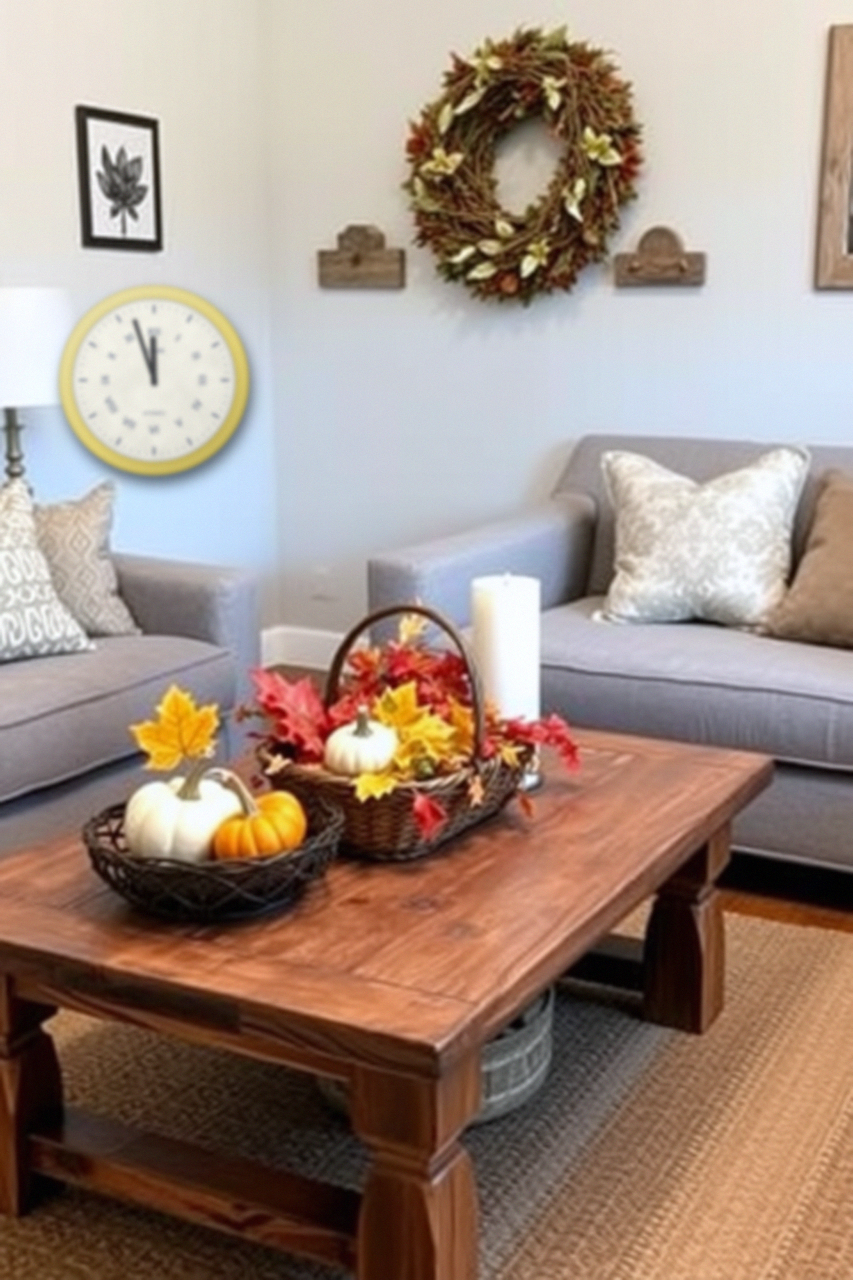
11,57
